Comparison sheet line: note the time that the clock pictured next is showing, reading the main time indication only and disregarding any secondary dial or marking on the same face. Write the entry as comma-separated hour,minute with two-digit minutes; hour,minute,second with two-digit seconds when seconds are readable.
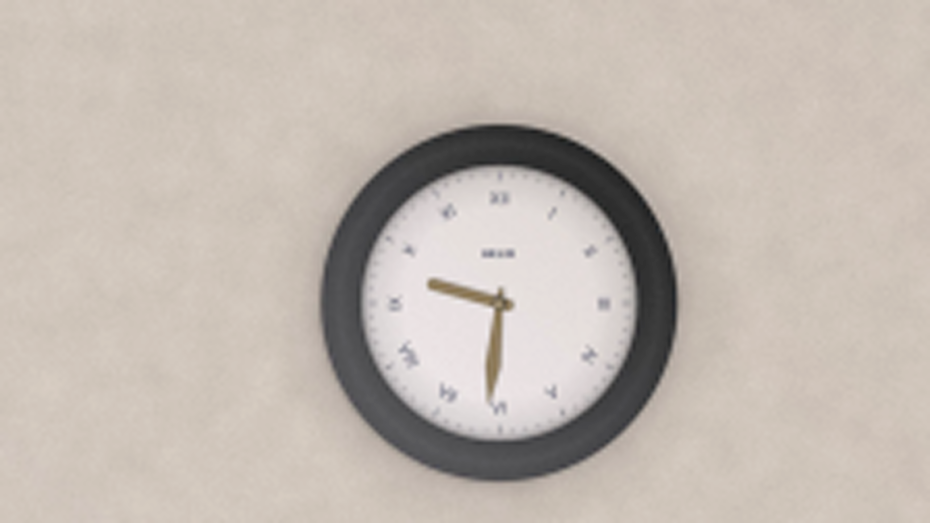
9,31
